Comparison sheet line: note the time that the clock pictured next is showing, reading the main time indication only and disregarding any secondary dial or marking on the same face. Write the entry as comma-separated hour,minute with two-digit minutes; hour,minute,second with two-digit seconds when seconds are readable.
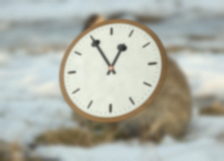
12,55
